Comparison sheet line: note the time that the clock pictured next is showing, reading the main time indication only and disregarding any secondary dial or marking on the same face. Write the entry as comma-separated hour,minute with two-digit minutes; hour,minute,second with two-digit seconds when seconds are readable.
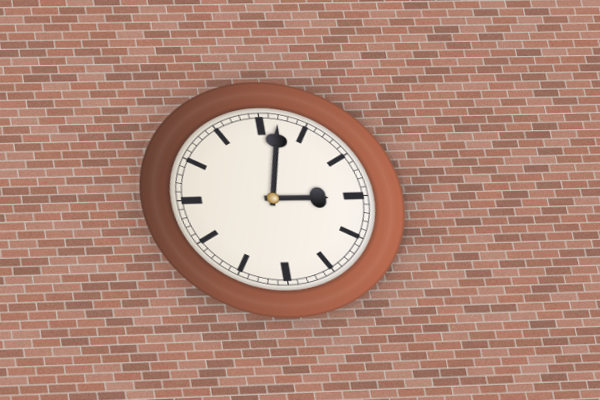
3,02
